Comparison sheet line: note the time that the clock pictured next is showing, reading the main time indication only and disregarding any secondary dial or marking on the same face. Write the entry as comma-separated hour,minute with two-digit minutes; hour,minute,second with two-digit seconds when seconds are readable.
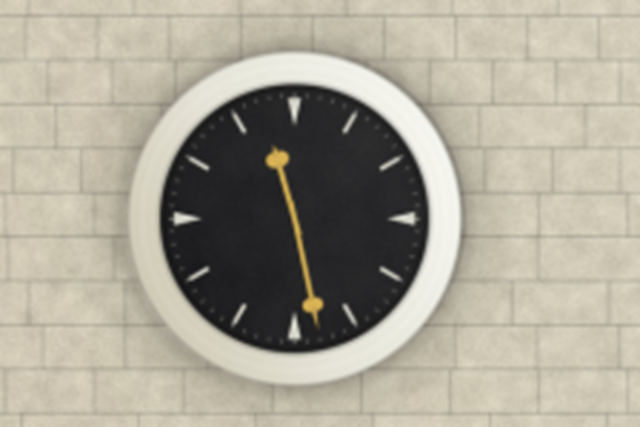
11,28
